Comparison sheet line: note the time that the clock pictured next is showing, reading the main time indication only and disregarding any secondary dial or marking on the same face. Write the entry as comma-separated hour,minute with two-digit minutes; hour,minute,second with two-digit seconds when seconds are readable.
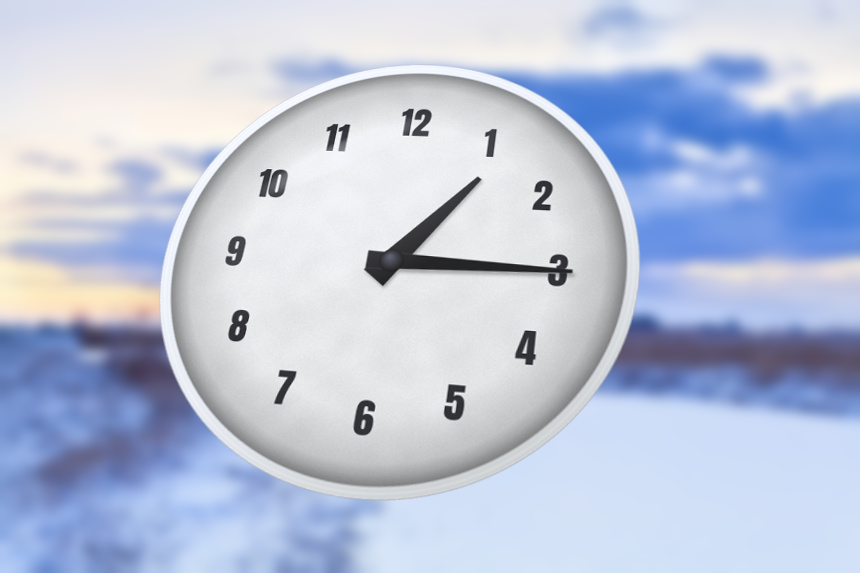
1,15
